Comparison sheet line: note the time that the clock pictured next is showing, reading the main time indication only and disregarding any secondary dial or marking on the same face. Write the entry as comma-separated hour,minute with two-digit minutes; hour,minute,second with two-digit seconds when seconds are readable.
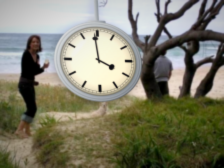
3,59
